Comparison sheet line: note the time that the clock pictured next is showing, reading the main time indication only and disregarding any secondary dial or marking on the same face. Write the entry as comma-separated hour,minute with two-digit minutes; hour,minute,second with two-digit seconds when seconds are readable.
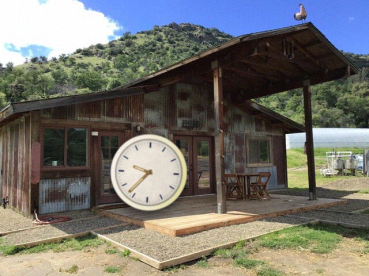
9,37
